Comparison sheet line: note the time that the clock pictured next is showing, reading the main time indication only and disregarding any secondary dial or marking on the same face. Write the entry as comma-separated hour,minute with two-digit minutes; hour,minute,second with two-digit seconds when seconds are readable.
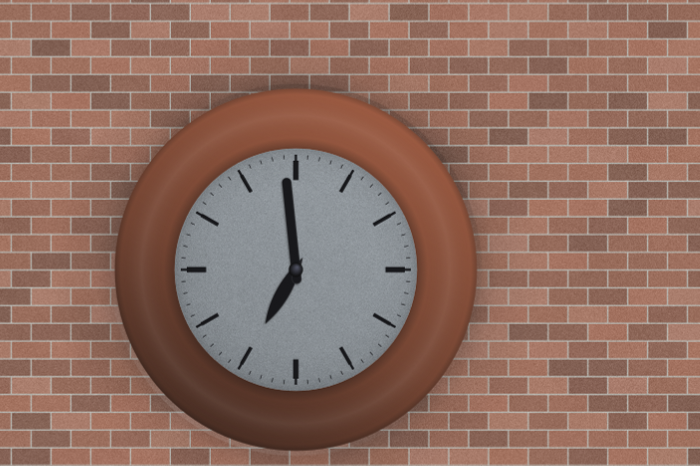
6,59
